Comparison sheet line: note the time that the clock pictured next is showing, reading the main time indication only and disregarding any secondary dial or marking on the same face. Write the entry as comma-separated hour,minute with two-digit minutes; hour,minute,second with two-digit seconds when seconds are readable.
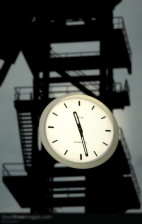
11,28
